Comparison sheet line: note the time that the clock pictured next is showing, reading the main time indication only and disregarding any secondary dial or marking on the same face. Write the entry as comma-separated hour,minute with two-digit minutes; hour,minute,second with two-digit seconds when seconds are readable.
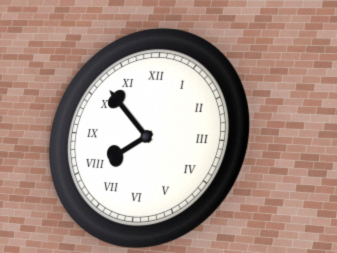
7,52
